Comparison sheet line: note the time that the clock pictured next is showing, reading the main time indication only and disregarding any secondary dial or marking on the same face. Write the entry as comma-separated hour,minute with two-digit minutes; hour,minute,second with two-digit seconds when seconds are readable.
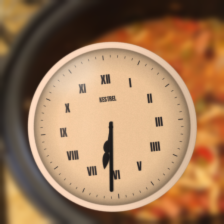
6,31
